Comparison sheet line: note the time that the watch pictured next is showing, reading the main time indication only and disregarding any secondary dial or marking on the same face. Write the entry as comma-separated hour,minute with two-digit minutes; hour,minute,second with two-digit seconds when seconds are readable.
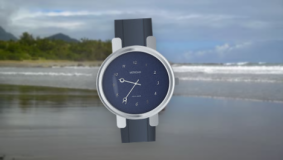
9,36
